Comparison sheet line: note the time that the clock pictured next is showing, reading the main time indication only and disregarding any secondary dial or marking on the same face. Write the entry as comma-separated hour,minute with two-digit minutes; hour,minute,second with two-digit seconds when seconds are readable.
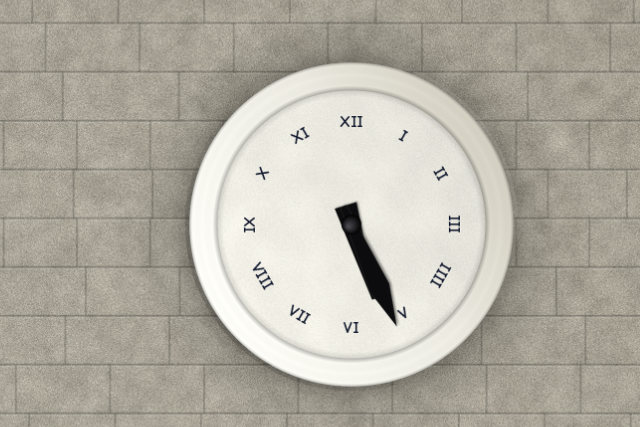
5,26
